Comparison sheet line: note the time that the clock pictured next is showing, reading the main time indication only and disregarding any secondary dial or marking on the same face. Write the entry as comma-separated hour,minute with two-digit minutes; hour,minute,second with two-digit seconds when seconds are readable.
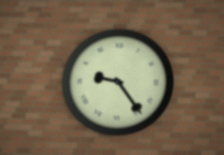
9,24
